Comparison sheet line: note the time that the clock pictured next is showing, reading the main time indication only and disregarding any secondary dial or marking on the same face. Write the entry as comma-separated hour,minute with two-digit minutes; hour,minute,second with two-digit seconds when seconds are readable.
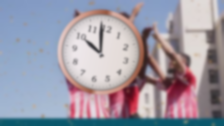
9,58
